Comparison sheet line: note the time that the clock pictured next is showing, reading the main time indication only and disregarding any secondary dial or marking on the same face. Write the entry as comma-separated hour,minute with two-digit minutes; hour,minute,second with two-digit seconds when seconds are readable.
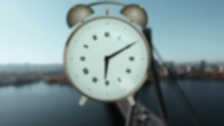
6,10
